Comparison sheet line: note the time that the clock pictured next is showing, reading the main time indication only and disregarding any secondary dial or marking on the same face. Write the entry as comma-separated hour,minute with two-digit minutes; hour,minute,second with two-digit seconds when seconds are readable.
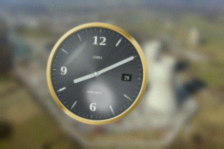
8,10
